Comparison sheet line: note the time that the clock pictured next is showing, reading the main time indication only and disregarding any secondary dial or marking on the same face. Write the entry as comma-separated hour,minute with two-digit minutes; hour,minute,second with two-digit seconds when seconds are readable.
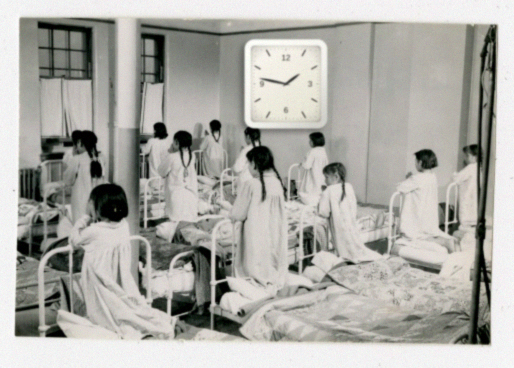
1,47
